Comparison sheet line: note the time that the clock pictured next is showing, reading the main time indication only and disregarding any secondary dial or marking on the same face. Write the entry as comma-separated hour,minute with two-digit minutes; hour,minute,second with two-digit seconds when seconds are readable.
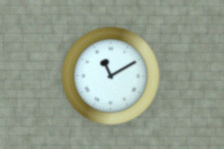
11,10
